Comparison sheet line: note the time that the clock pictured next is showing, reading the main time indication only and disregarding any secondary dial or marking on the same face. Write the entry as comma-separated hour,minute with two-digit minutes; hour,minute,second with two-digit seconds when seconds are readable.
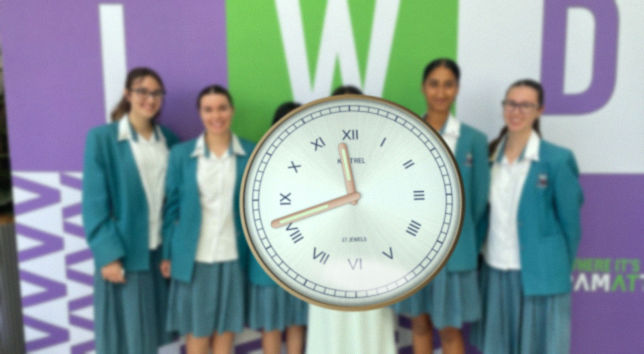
11,42
